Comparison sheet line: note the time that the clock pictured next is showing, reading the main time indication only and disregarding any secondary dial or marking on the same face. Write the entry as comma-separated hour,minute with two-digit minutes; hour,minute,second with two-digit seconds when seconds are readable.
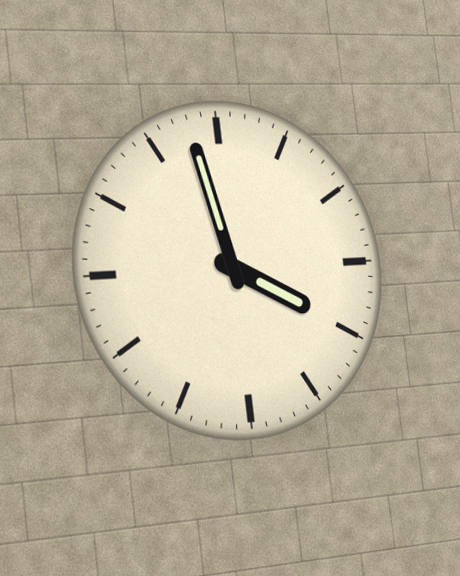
3,58
